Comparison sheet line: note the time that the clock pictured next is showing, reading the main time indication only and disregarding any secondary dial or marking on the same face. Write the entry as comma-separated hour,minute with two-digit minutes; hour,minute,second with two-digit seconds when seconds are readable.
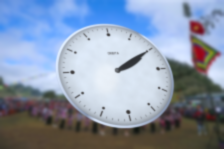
2,10
